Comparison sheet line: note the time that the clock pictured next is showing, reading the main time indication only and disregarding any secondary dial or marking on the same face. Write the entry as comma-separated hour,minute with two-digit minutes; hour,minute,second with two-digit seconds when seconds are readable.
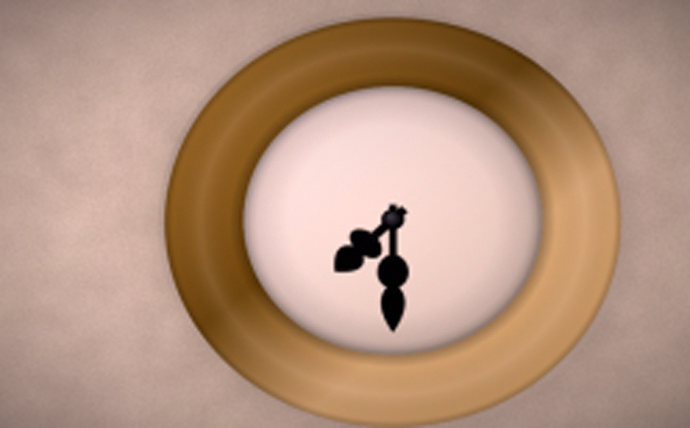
7,30
